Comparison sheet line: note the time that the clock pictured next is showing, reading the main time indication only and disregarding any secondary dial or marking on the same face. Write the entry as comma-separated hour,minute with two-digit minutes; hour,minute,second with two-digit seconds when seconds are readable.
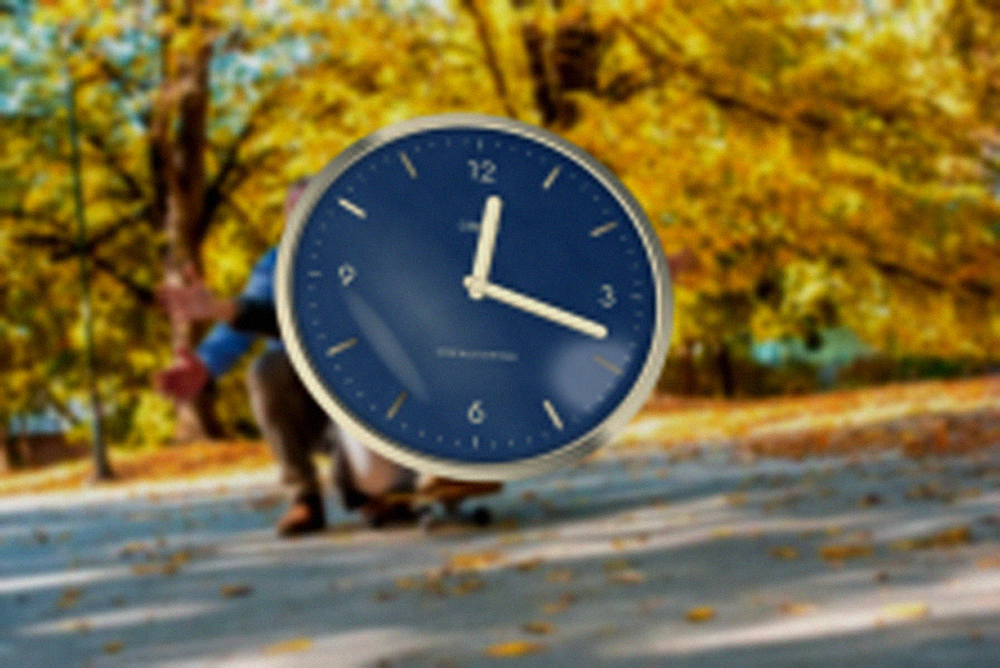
12,18
